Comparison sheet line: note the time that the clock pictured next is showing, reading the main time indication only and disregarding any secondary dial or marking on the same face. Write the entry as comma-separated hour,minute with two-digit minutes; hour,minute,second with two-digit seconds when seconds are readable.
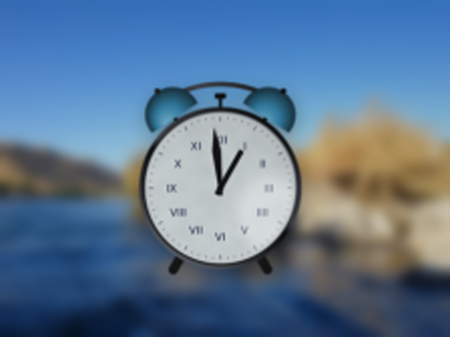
12,59
